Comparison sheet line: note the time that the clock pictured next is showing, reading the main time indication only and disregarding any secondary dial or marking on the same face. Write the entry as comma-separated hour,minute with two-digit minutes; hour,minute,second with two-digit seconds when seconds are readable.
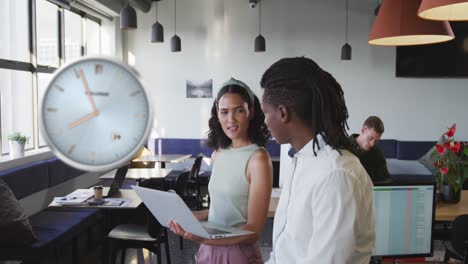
7,56
